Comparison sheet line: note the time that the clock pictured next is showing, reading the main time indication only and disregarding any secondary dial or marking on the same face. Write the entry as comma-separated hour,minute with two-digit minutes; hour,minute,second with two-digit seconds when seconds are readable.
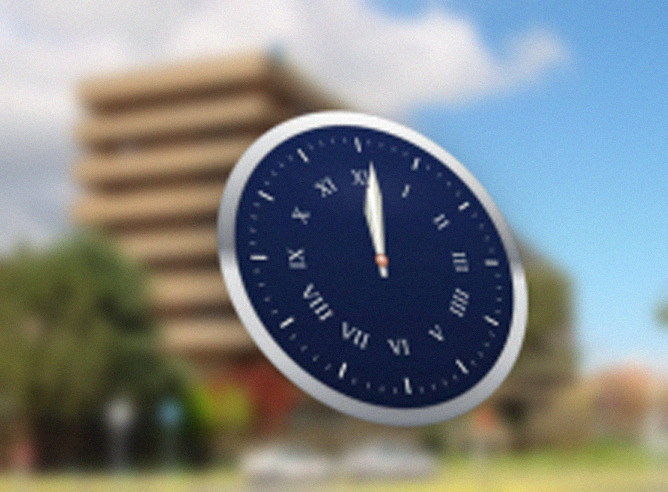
12,01
